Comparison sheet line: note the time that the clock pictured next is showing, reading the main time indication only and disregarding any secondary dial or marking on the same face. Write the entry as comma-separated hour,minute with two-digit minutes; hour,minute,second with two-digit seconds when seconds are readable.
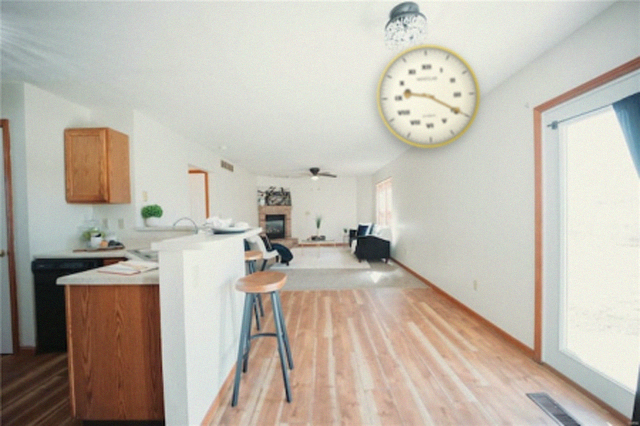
9,20
